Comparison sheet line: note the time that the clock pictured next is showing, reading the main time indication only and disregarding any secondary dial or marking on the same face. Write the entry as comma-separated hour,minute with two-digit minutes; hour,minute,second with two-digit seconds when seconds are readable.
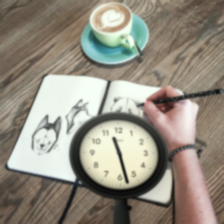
11,28
